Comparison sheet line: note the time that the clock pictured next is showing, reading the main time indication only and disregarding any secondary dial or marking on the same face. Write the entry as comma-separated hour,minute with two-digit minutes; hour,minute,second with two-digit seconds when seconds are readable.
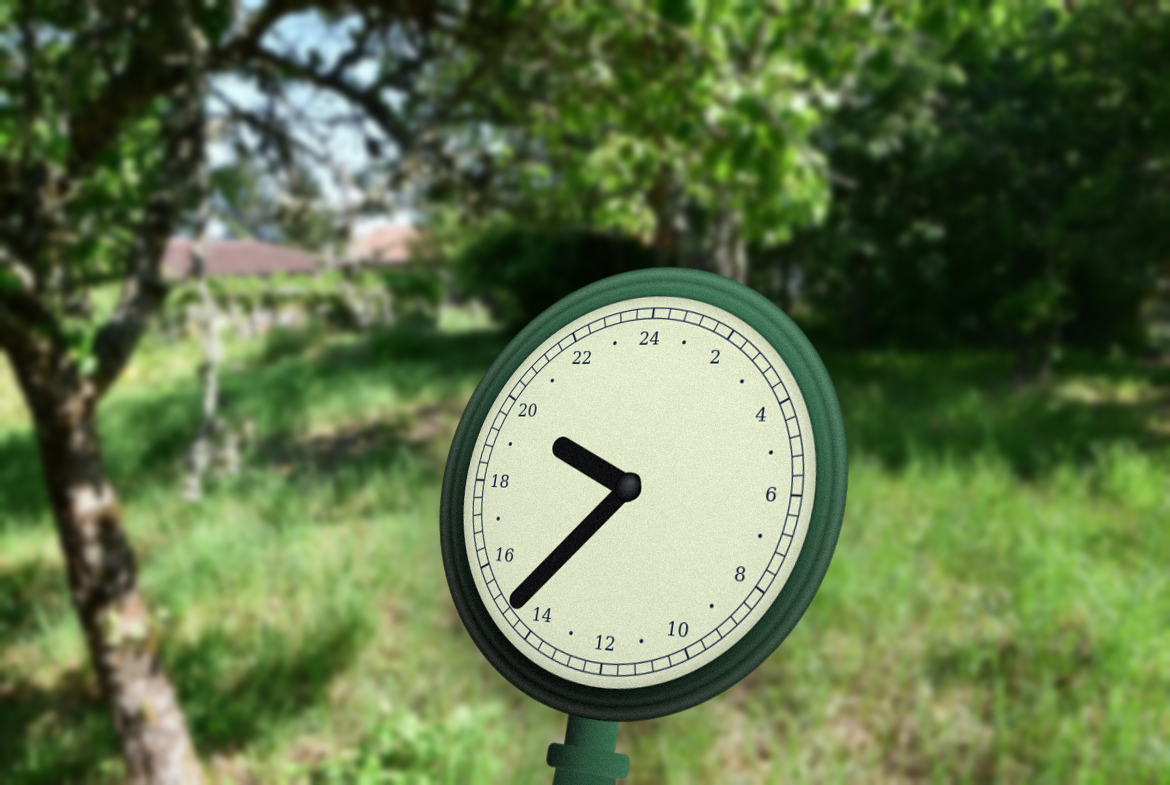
19,37
